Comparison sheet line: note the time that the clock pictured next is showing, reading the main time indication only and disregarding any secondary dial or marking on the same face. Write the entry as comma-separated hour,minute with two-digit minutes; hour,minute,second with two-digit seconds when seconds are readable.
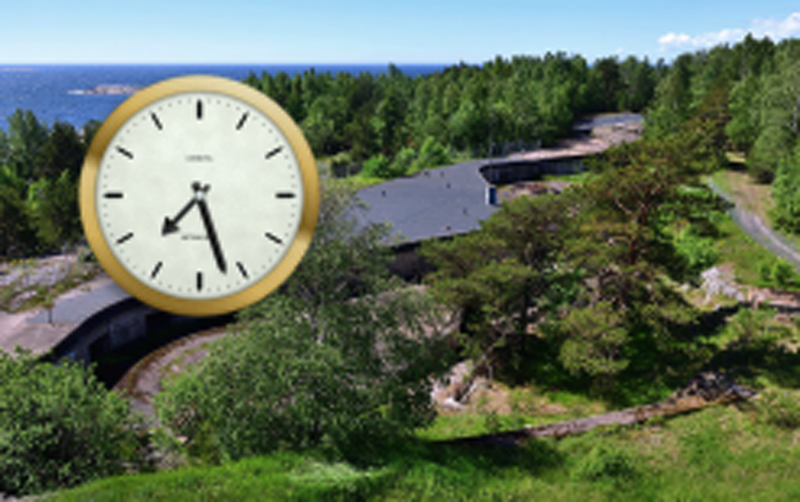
7,27
